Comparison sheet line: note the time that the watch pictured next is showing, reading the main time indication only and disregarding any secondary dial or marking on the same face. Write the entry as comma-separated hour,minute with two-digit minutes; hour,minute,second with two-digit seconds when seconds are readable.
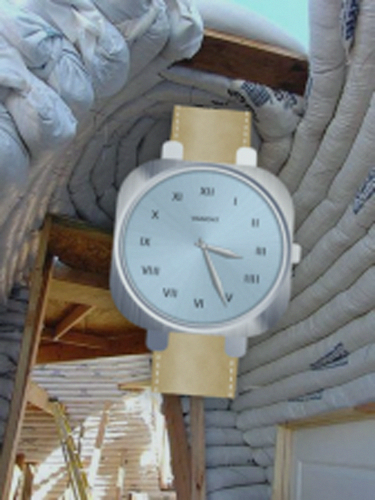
3,26
